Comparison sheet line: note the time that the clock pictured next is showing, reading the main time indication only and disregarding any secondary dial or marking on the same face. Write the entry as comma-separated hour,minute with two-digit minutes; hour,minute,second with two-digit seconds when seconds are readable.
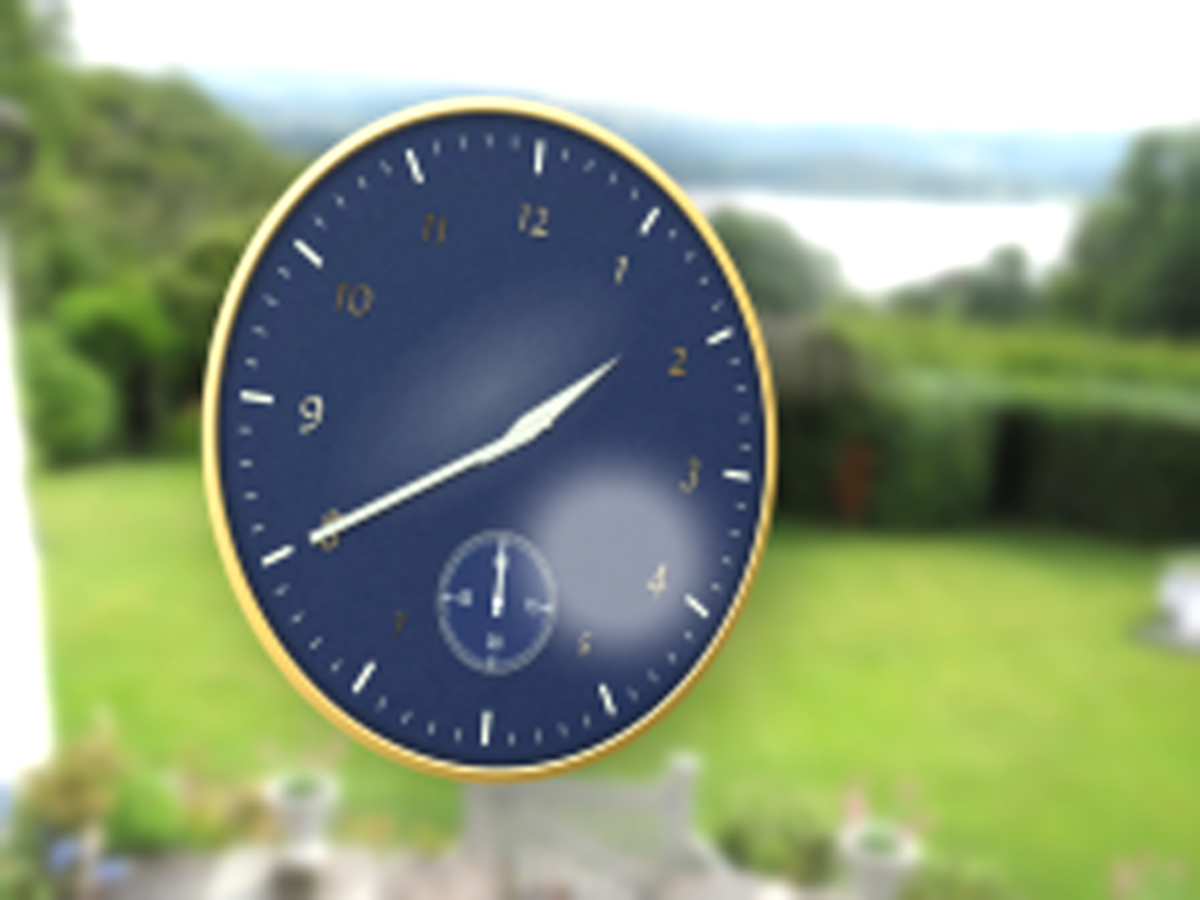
1,40
